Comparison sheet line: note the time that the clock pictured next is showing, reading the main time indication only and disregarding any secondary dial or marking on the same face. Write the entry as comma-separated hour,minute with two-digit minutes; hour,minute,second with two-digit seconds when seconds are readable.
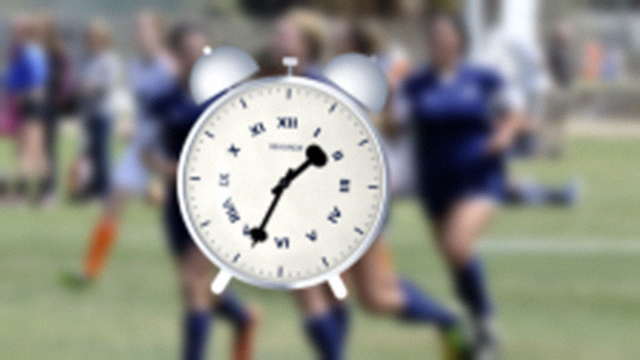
1,34
